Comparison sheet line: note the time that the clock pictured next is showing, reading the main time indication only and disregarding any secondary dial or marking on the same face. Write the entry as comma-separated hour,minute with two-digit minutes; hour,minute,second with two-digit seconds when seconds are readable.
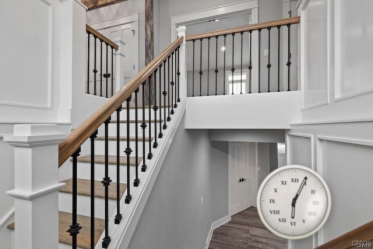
6,04
